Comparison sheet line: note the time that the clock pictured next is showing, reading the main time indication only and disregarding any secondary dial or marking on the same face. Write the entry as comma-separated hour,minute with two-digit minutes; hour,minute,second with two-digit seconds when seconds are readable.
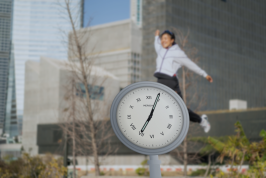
7,04
